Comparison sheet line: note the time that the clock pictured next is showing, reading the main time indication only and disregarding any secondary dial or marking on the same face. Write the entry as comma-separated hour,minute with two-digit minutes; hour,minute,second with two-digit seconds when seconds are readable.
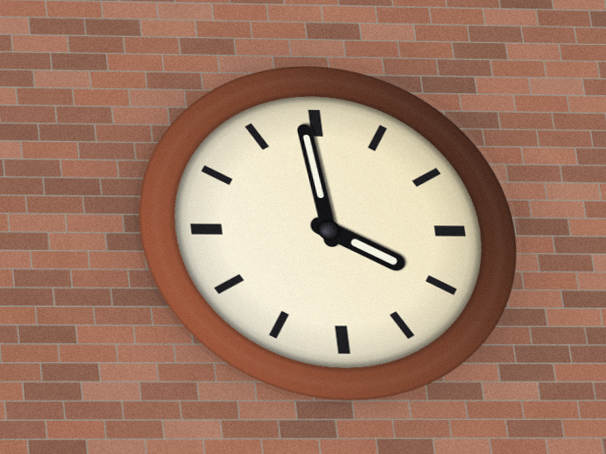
3,59
